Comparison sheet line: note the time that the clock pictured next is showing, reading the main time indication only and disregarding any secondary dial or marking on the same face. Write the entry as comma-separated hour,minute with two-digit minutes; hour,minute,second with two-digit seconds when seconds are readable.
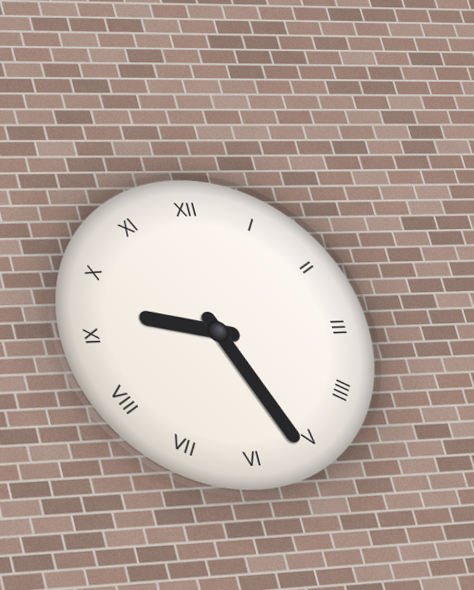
9,26
